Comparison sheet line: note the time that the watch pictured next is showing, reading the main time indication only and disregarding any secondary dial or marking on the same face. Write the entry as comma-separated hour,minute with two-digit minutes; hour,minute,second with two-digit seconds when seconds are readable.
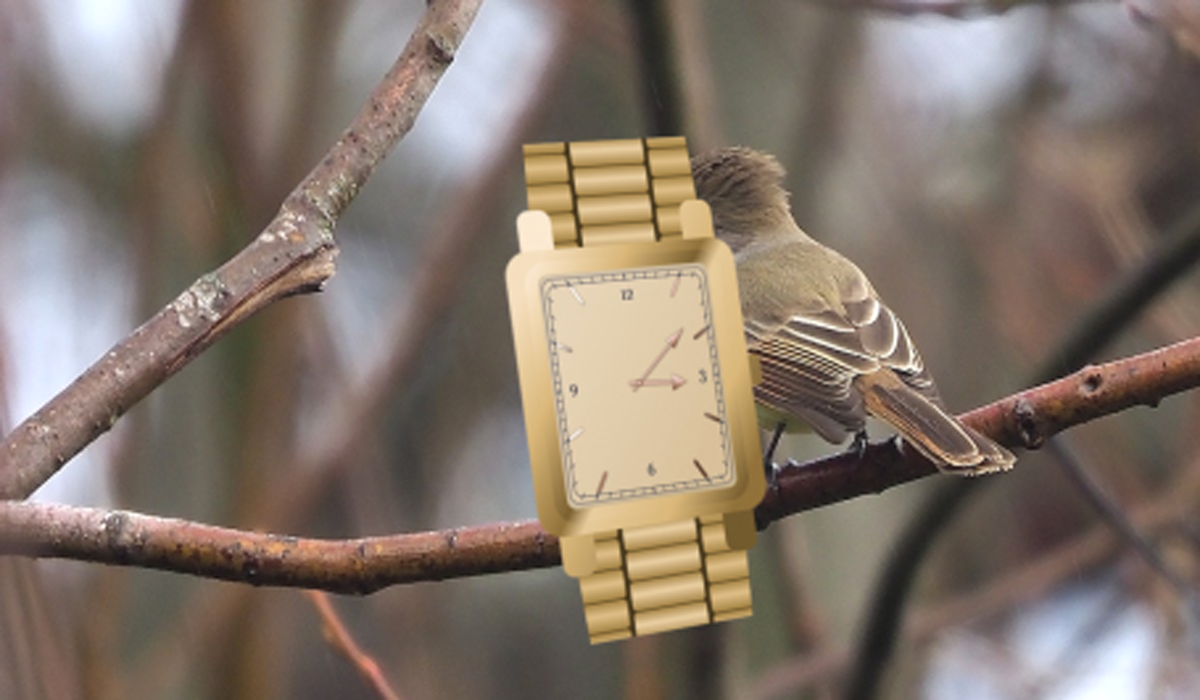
3,08
